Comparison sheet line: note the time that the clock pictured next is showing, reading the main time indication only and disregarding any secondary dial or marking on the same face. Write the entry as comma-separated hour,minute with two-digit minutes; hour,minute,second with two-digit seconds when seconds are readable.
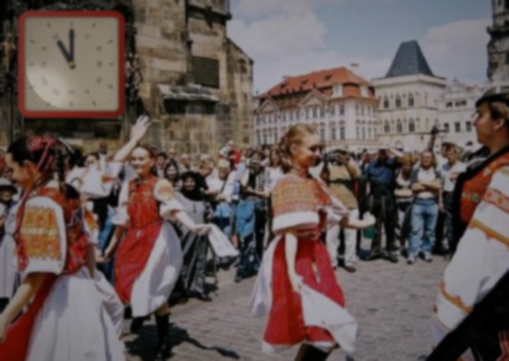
11,00
